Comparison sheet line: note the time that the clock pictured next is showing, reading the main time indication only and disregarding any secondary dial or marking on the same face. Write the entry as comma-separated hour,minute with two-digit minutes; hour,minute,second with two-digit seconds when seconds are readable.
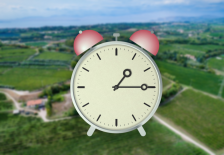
1,15
